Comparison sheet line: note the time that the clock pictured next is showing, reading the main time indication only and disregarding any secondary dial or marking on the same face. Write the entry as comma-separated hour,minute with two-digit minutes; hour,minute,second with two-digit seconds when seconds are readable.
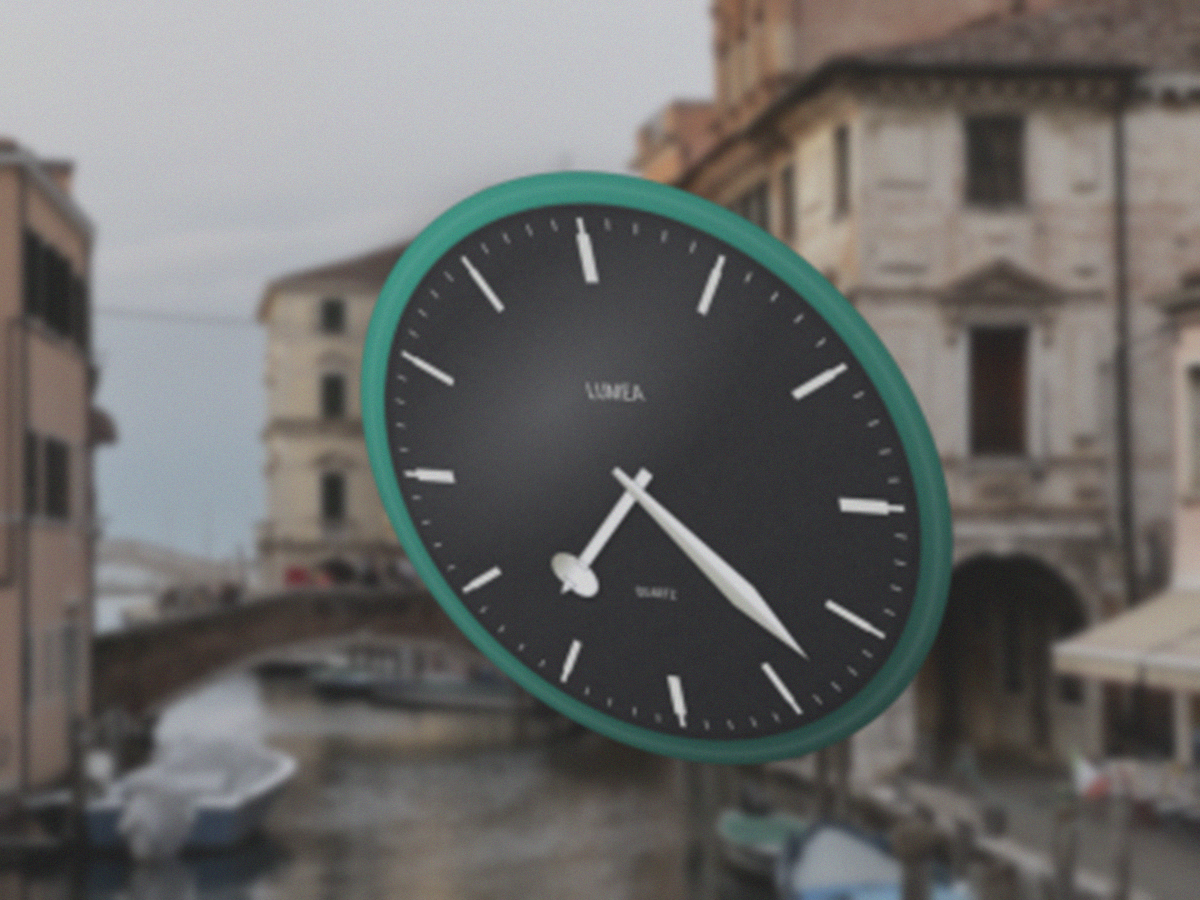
7,23
